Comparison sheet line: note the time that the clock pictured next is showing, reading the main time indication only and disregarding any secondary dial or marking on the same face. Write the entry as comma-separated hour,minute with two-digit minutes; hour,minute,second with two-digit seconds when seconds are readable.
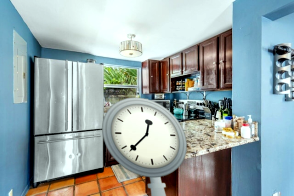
12,38
